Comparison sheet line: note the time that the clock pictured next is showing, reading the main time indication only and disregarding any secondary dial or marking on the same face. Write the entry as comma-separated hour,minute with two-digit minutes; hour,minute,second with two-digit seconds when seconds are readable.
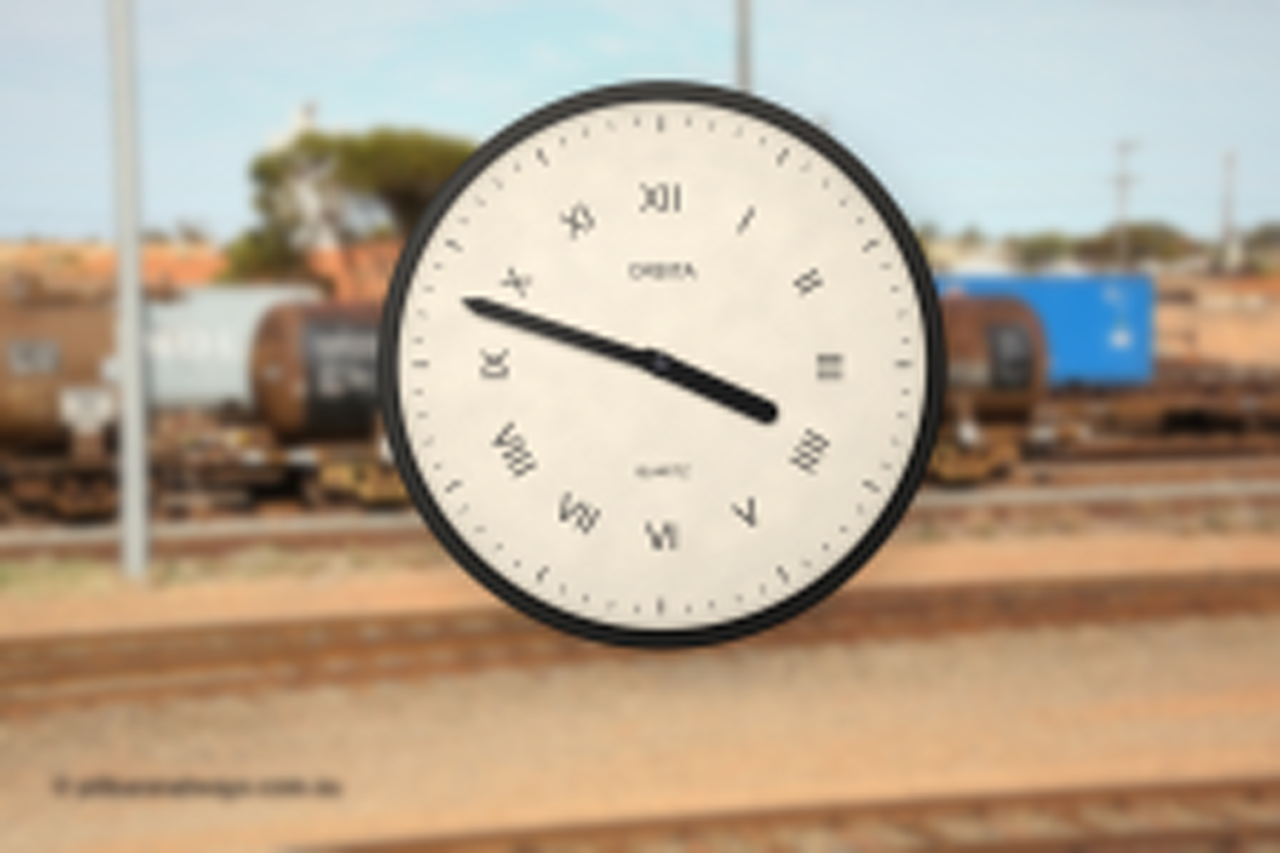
3,48
